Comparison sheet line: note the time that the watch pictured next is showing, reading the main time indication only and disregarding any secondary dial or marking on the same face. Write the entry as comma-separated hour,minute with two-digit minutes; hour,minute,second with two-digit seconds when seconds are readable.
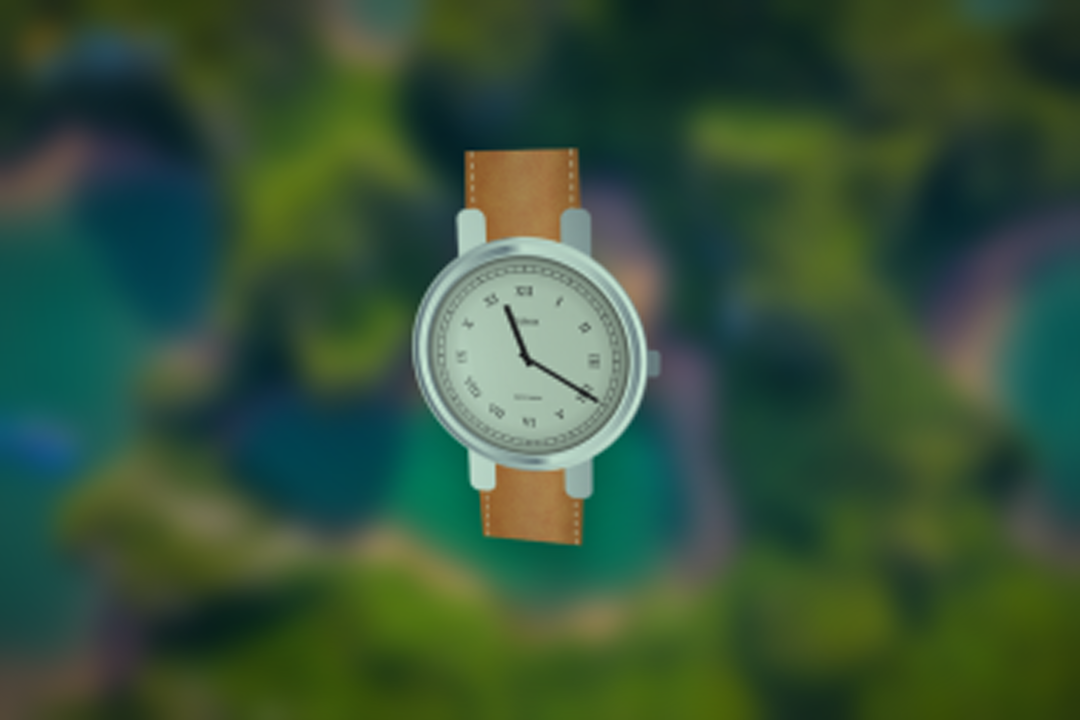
11,20
